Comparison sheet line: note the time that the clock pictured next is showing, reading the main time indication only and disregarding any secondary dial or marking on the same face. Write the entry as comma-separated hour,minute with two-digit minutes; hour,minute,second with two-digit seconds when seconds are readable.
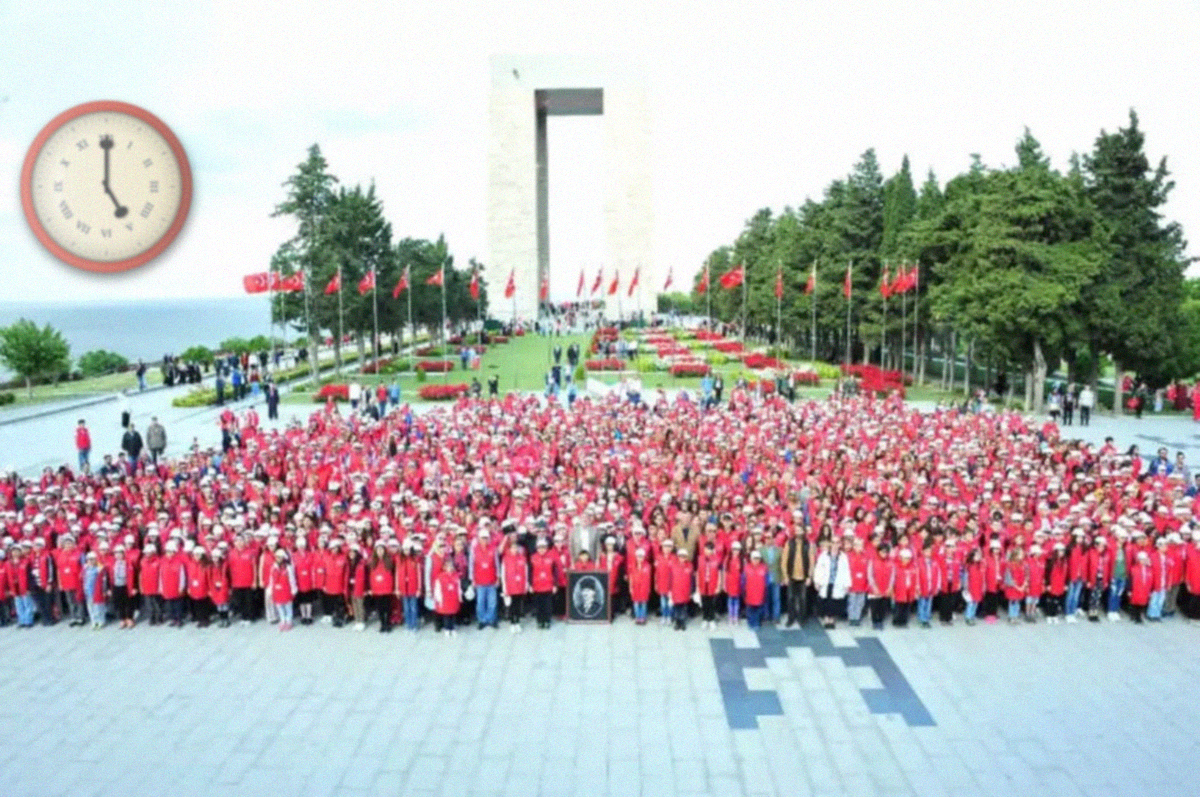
5,00
